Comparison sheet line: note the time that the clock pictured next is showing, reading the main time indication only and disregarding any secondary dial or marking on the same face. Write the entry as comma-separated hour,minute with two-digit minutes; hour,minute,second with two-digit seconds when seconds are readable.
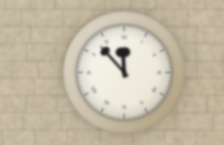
11,53
